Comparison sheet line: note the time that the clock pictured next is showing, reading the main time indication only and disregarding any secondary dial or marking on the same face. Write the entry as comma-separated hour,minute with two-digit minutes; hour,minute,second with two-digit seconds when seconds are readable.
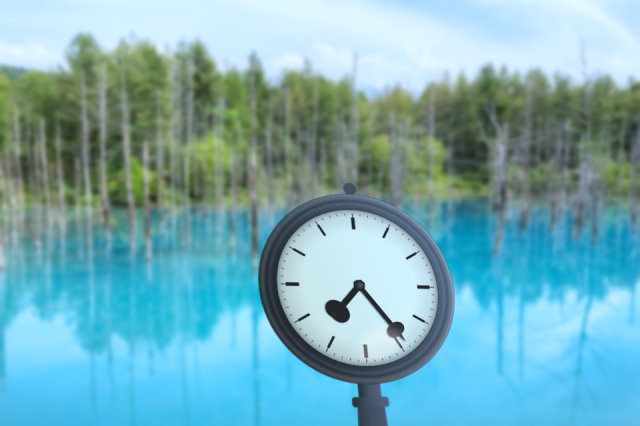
7,24
